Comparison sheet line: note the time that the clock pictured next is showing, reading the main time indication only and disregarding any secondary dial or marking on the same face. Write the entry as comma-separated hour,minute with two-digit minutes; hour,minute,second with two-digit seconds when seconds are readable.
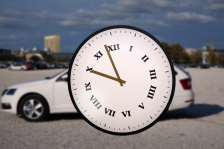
9,58
